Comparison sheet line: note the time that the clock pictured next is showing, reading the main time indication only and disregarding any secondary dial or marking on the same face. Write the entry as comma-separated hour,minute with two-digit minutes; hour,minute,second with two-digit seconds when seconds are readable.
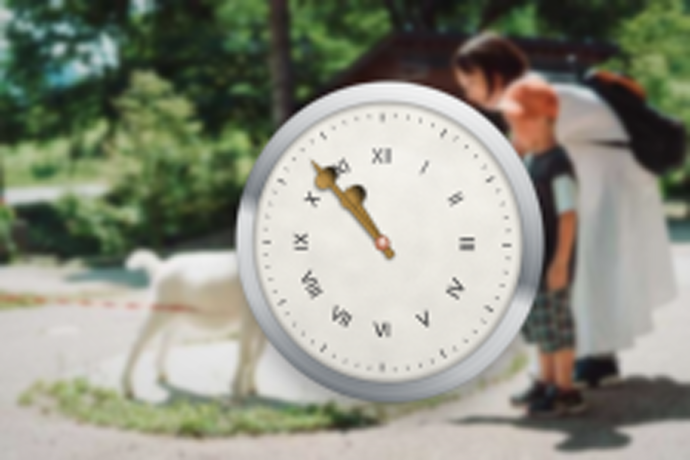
10,53
